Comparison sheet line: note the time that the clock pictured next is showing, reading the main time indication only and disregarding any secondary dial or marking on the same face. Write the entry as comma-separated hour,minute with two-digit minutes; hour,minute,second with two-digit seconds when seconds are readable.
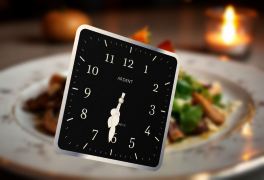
6,31
